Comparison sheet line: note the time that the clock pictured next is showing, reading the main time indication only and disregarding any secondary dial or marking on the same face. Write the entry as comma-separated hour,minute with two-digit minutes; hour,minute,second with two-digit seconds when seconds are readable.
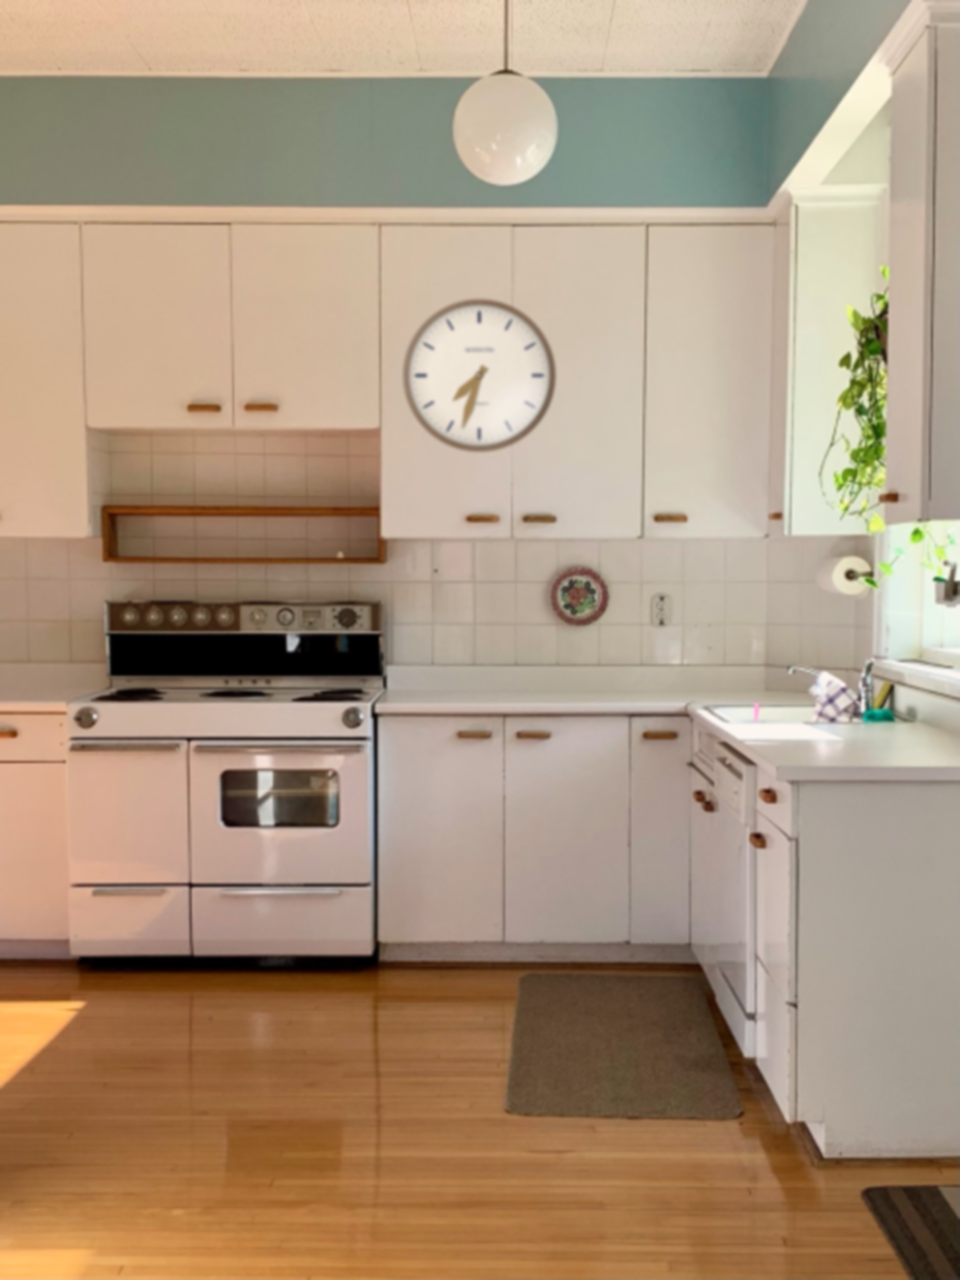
7,33
